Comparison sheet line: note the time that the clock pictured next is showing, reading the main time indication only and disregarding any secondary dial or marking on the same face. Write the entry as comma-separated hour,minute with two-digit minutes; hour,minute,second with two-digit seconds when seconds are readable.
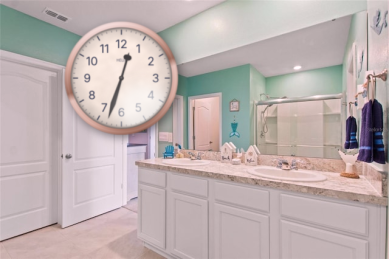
12,33
